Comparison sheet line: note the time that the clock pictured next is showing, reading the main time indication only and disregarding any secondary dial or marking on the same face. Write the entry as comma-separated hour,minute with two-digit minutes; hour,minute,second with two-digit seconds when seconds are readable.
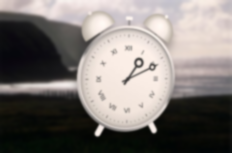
1,11
